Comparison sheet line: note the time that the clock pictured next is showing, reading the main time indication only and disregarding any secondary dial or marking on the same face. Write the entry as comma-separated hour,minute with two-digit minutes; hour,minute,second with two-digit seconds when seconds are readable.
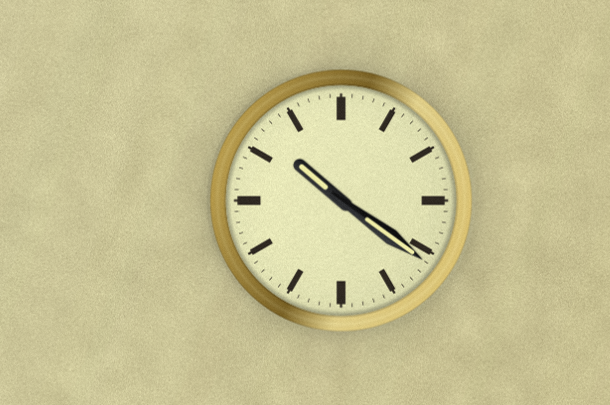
10,21
